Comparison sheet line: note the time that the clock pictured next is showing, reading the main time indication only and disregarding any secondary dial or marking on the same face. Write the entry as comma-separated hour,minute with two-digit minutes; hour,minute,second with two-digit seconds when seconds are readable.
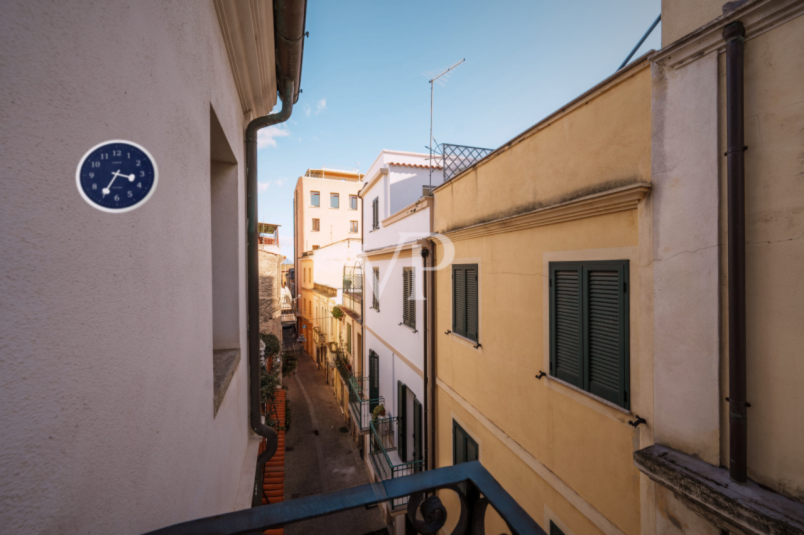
3,35
